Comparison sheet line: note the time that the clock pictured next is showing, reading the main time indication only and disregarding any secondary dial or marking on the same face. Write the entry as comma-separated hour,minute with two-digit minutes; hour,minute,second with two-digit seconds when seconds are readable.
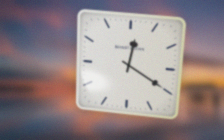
12,20
